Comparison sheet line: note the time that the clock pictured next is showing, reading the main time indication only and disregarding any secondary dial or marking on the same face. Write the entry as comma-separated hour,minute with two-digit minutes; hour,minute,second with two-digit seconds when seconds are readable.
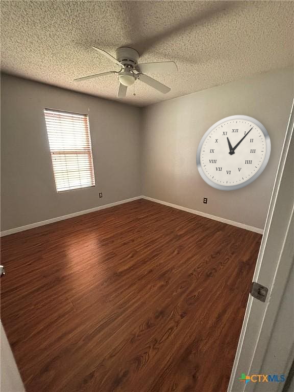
11,06
